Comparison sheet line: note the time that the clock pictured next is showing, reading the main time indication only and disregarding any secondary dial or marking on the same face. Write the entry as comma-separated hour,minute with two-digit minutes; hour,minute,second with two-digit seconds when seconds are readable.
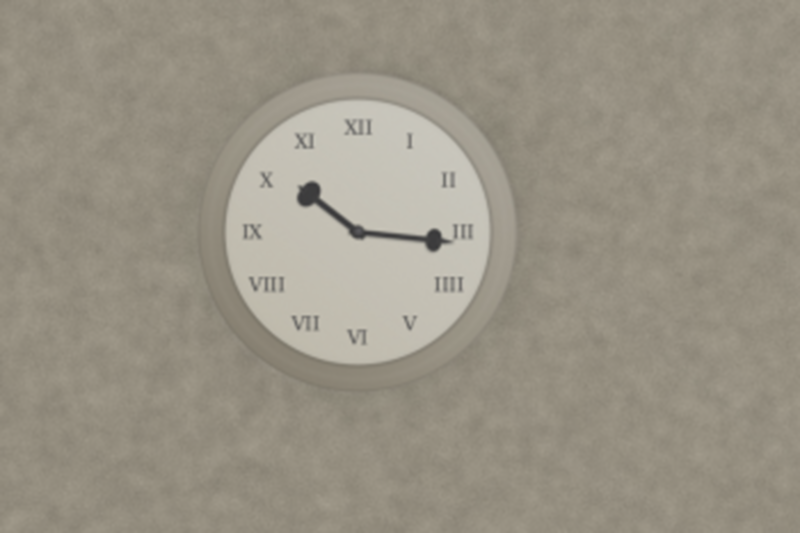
10,16
